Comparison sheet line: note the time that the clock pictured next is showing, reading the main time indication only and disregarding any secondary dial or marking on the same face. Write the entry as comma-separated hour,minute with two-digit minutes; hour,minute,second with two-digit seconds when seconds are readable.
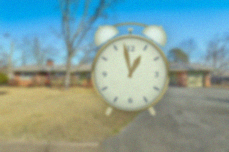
12,58
